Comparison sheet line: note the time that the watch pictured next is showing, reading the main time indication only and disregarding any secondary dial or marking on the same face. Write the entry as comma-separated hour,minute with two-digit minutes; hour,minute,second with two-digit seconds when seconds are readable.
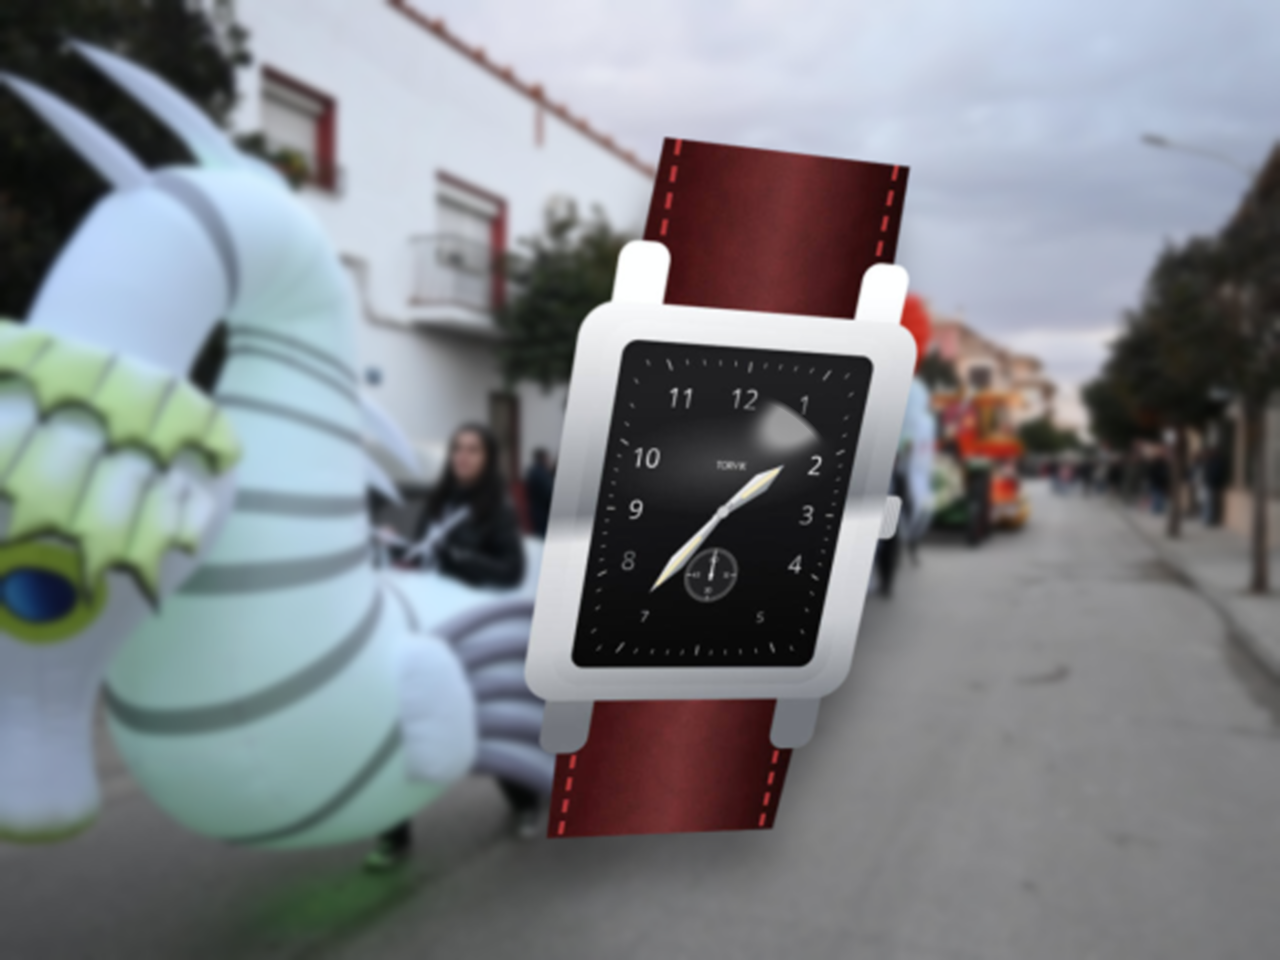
1,36
